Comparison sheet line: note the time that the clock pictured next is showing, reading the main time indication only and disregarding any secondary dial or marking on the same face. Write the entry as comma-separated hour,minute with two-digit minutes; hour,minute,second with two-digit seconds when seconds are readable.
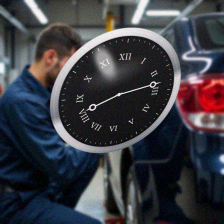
8,13
